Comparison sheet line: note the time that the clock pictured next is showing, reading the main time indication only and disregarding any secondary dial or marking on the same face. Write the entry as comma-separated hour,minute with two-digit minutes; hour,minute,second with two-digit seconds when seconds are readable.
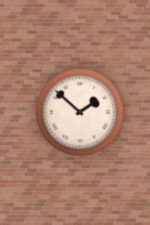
1,52
